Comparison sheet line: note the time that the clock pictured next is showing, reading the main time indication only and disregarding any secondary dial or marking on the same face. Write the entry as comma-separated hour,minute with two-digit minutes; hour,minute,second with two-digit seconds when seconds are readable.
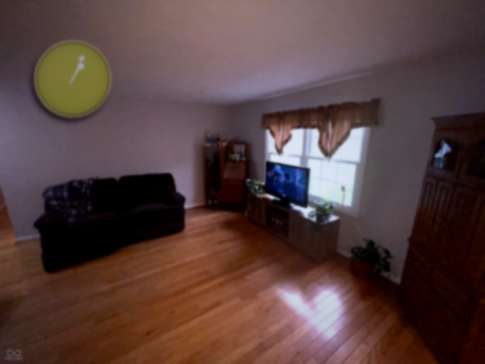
1,04
